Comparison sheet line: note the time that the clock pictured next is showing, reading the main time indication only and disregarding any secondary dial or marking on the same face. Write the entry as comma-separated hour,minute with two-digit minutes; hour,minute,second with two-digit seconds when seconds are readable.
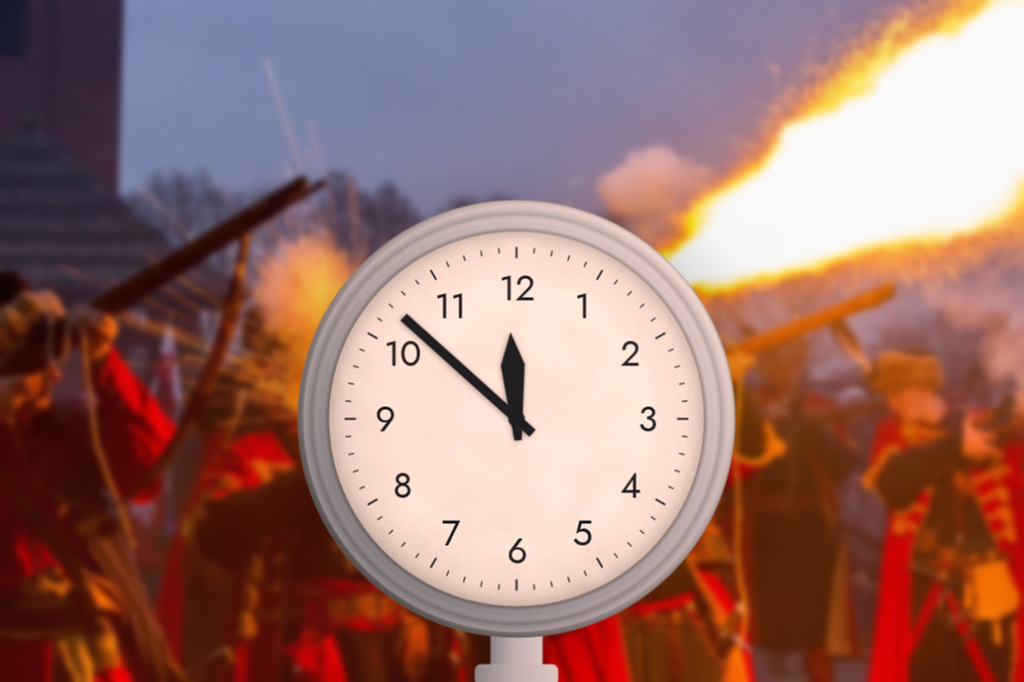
11,52
